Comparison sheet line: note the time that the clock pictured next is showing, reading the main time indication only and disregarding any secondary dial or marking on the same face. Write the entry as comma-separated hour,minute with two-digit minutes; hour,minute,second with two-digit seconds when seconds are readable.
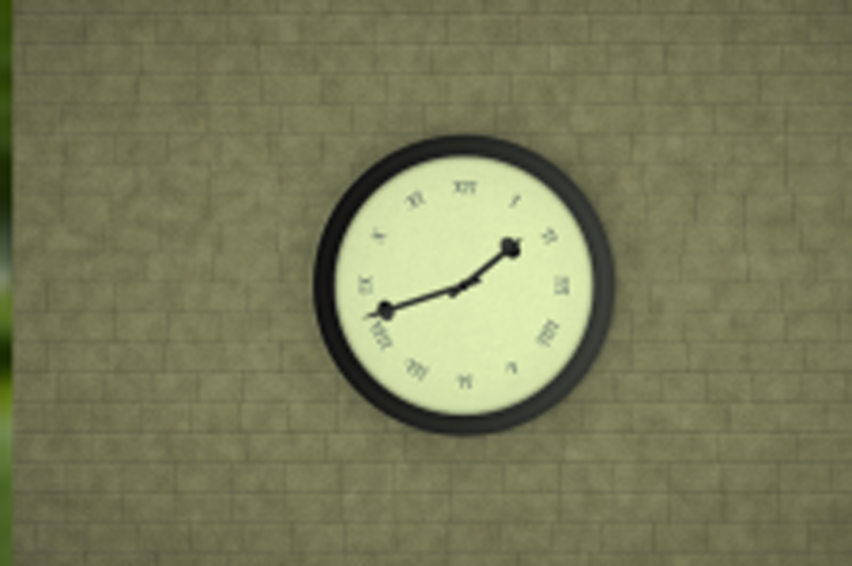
1,42
